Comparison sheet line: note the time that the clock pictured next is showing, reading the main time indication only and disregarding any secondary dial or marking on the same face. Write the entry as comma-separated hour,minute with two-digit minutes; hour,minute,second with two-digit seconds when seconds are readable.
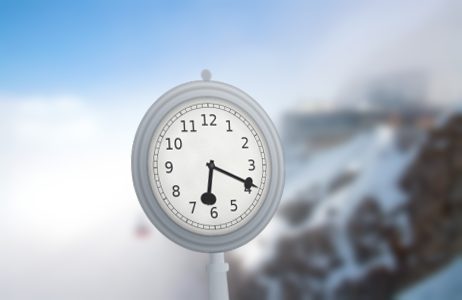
6,19
